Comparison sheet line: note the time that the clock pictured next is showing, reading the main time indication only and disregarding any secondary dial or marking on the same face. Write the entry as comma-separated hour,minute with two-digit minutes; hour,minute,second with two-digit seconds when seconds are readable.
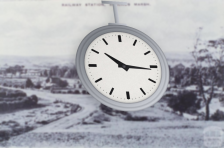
10,16
